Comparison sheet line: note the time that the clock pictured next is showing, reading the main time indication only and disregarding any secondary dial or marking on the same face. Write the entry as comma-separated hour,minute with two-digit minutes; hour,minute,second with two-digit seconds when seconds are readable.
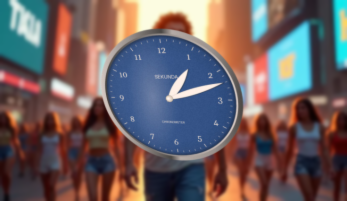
1,12
